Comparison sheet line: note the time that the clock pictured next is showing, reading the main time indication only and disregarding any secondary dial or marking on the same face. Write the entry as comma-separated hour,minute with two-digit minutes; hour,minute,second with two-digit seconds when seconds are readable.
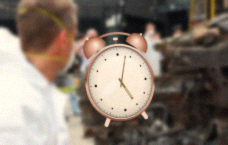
5,03
